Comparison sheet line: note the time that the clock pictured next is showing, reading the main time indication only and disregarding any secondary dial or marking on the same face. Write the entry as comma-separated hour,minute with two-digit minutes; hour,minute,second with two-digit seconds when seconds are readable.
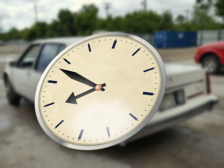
7,48
